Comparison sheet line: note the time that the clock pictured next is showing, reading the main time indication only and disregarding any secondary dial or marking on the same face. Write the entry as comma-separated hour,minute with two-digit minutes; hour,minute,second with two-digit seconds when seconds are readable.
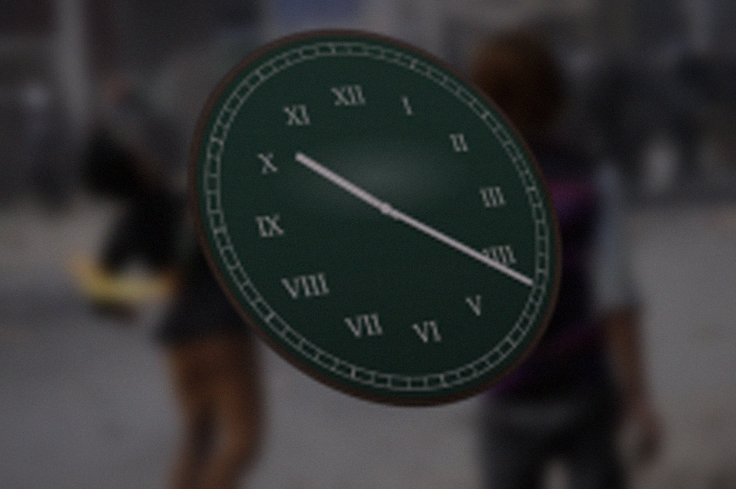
10,21
